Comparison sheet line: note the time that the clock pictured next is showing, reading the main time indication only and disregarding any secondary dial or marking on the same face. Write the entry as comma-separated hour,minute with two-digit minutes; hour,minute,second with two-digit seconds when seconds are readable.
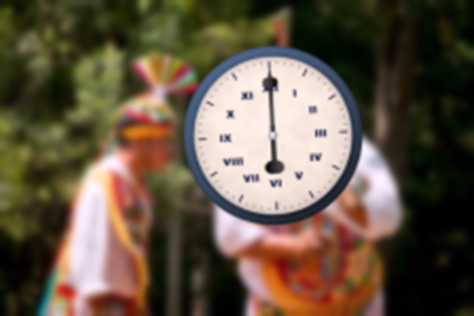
6,00
